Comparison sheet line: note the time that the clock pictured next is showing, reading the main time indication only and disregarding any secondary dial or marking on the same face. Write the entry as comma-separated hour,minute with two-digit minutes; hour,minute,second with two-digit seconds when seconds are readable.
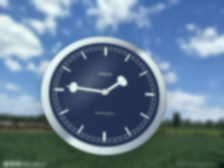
1,46
